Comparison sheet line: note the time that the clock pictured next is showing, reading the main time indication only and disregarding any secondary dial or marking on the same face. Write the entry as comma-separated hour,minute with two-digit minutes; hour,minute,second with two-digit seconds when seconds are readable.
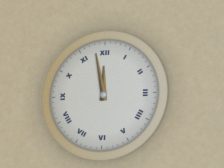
11,58
